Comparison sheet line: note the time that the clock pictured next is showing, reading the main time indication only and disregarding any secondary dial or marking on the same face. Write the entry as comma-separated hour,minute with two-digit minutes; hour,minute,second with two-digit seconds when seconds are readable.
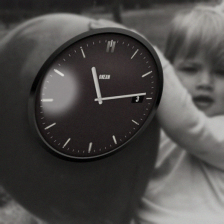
11,14
